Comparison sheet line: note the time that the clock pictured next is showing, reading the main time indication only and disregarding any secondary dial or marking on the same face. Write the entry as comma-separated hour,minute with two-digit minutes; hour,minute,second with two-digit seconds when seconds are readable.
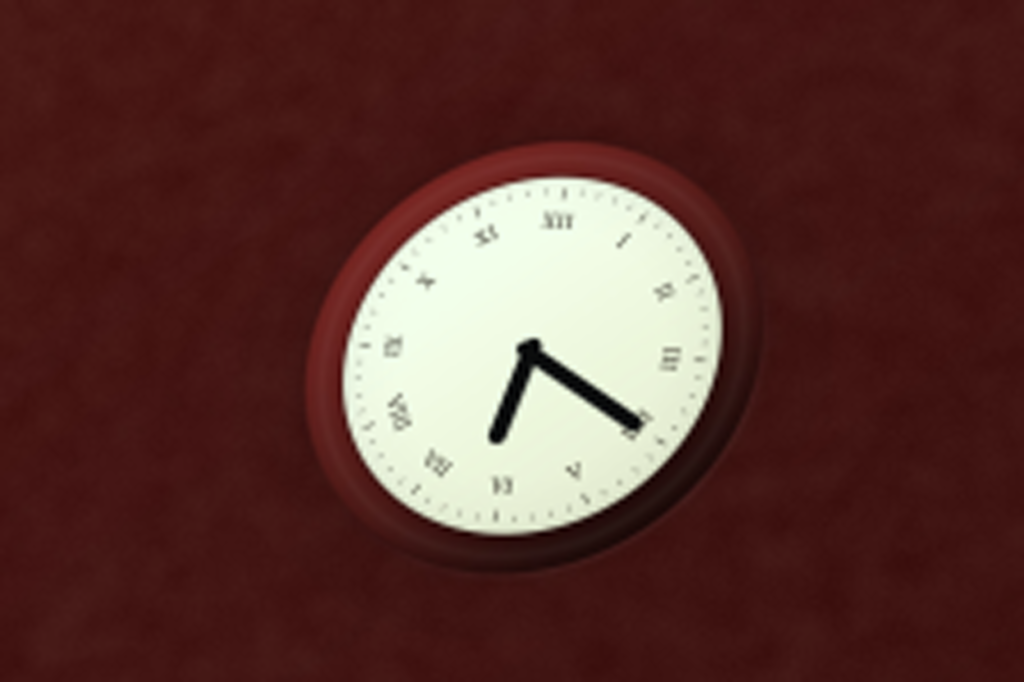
6,20
